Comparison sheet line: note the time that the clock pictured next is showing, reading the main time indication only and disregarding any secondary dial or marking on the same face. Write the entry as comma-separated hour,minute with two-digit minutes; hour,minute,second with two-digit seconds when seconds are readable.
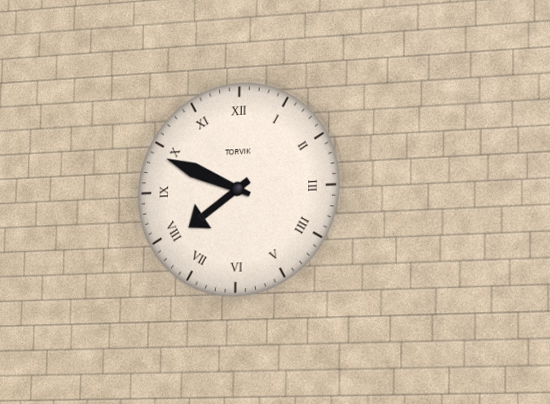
7,49
